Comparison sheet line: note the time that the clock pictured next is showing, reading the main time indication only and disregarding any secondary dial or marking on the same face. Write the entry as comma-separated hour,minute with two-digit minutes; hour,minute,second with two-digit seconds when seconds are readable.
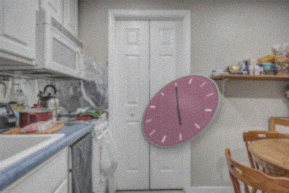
4,55
